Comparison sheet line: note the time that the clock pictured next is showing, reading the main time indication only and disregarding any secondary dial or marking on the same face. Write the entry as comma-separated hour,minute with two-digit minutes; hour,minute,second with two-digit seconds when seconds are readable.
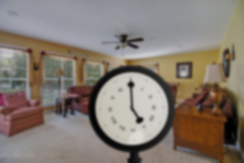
5,00
